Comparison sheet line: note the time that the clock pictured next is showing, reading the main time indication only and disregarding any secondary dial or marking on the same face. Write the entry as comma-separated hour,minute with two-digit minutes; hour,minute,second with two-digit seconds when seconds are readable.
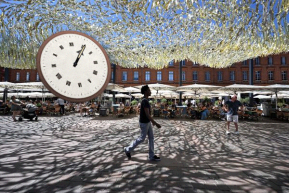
1,06
